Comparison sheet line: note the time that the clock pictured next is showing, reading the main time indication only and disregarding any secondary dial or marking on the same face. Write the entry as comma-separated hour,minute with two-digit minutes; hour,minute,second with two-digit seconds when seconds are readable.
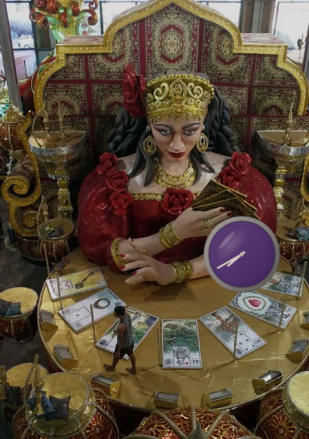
7,40
